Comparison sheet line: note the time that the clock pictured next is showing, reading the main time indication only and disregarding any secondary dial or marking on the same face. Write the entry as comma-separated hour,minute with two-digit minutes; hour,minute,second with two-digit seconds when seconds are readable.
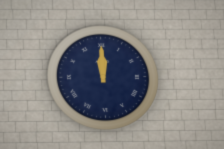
12,00
